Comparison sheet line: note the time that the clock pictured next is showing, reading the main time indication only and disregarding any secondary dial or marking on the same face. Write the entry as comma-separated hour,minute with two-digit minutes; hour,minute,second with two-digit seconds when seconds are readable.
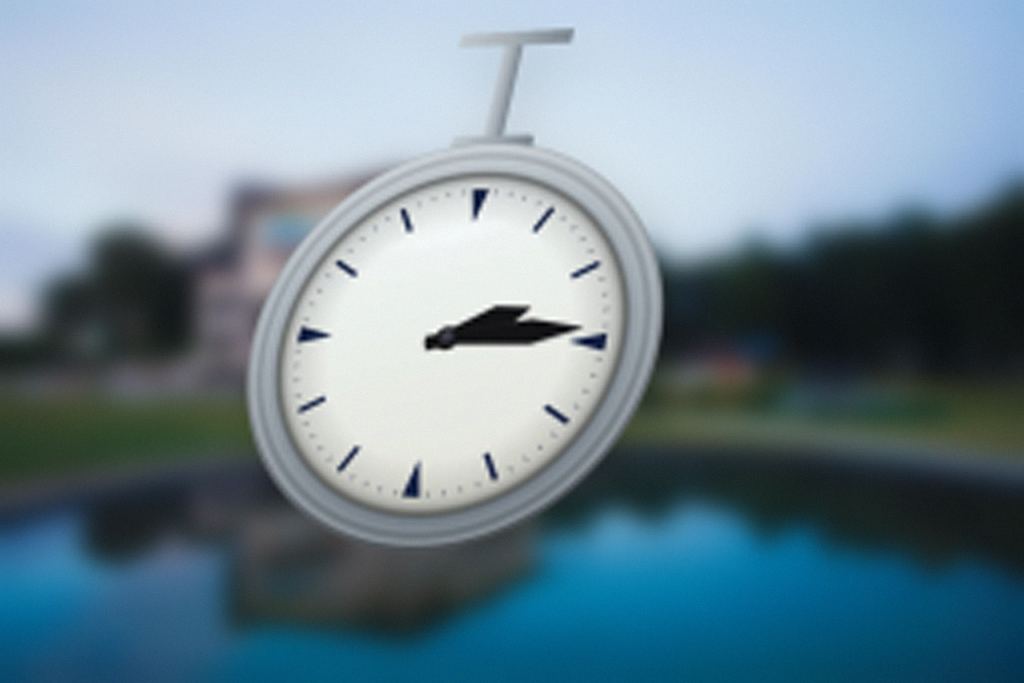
2,14
